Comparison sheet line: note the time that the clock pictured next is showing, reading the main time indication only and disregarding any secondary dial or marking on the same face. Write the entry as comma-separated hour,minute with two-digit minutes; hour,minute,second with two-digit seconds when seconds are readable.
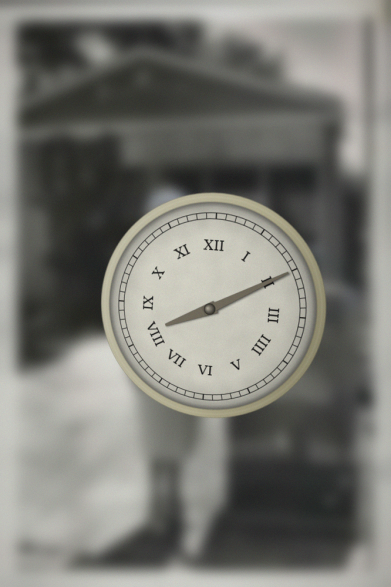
8,10
